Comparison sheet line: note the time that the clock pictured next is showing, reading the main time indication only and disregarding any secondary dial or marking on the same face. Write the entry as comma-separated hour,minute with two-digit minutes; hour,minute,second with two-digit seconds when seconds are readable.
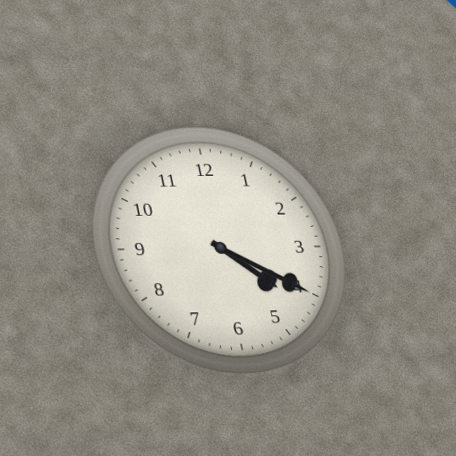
4,20
